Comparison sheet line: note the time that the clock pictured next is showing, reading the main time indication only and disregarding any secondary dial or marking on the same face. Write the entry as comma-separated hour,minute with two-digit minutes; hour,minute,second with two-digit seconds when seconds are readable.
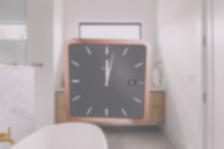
12,02
